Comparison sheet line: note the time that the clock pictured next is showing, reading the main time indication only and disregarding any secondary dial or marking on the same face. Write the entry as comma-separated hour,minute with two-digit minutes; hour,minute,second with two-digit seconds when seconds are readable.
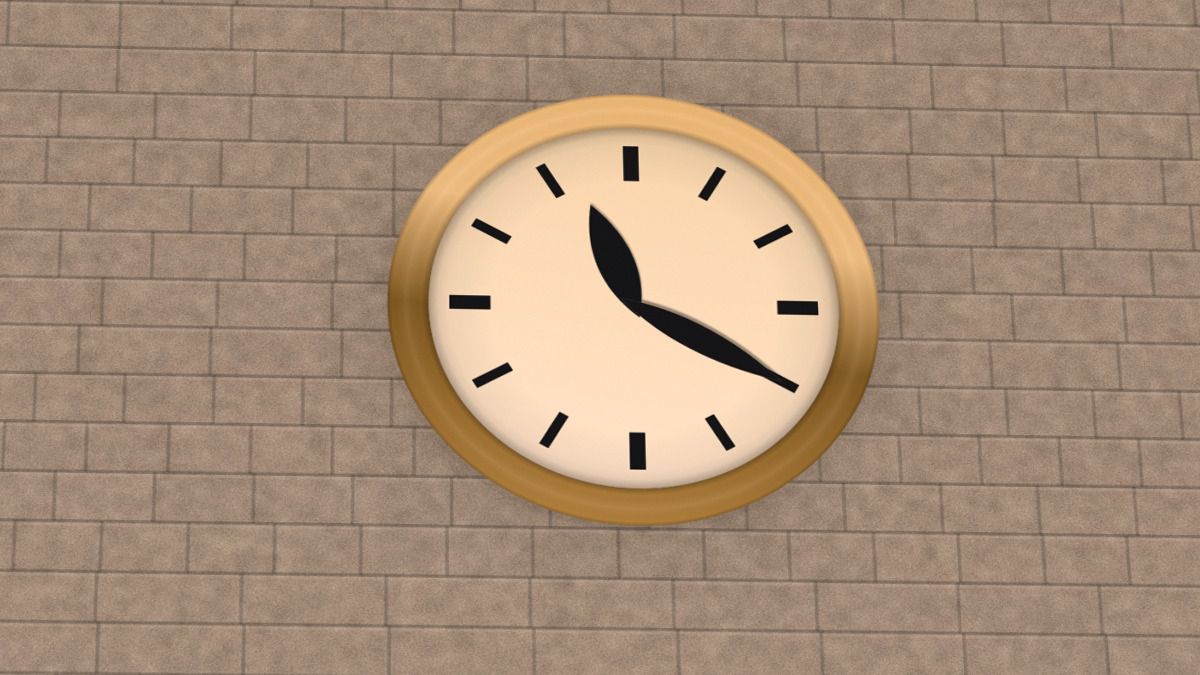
11,20
